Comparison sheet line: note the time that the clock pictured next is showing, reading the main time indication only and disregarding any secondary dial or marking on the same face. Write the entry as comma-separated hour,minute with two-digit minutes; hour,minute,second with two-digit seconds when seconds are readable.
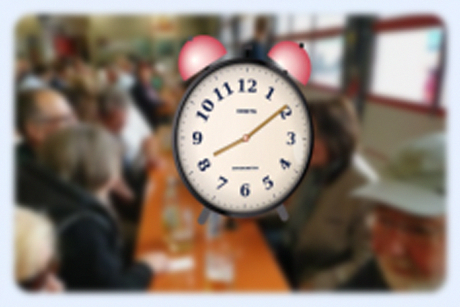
8,09
